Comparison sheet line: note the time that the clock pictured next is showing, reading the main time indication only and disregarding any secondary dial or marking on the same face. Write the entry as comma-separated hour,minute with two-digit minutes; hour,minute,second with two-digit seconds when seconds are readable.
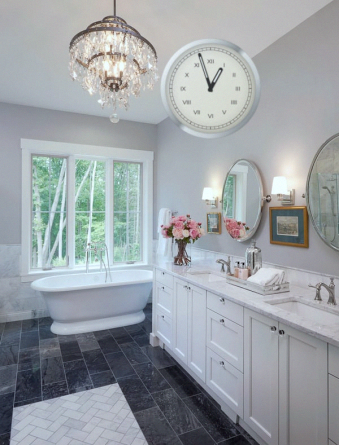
12,57
